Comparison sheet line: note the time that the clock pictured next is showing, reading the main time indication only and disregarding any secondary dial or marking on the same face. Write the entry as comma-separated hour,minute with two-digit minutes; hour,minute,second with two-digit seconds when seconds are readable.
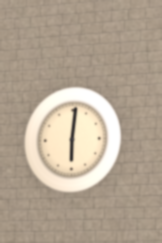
6,01
